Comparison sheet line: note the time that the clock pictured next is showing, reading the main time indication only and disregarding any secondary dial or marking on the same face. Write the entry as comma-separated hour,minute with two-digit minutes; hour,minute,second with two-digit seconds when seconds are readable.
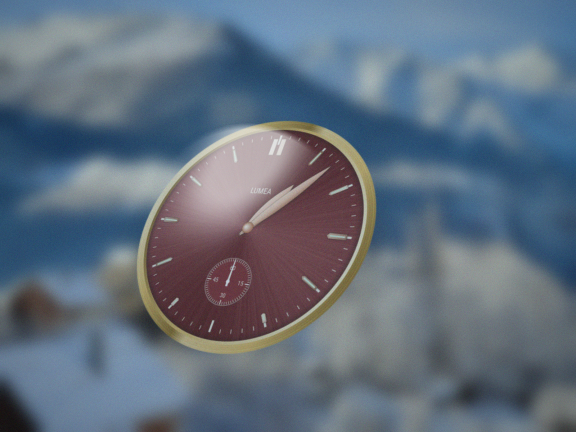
1,07
